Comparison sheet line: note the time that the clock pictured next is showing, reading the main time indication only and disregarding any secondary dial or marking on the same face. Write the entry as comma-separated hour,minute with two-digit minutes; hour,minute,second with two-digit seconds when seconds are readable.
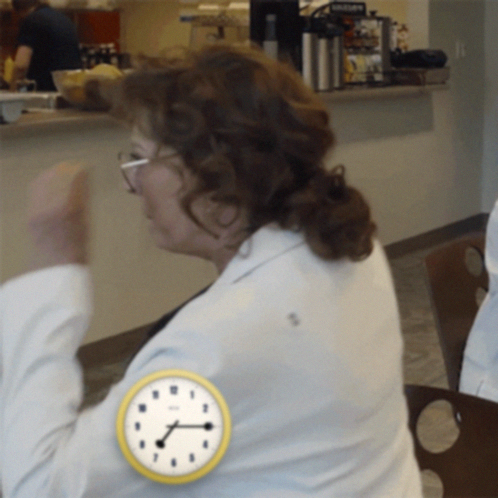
7,15
